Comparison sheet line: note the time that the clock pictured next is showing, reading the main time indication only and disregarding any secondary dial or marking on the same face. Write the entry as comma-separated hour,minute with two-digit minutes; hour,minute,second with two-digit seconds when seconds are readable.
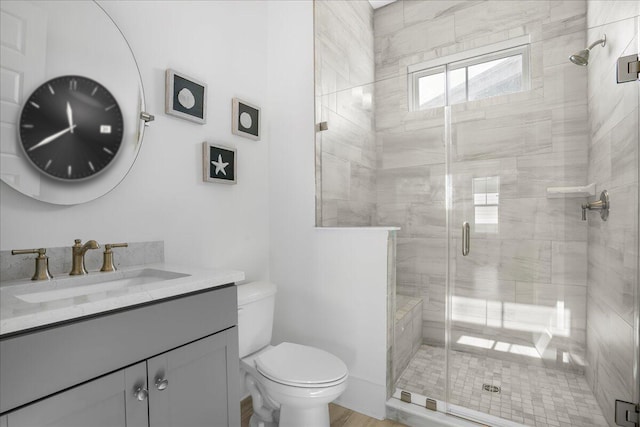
11,40
